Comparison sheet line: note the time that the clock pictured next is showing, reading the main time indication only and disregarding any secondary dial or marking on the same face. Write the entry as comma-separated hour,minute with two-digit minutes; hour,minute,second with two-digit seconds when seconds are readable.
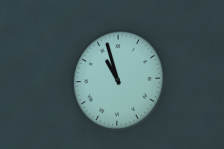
10,57
